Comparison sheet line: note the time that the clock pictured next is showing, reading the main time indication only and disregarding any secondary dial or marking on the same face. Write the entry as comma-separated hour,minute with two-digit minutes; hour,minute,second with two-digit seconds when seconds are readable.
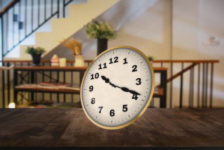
10,19
